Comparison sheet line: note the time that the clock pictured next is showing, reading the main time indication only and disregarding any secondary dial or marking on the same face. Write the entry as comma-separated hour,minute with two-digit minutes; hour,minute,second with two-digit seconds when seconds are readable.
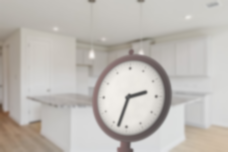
2,33
